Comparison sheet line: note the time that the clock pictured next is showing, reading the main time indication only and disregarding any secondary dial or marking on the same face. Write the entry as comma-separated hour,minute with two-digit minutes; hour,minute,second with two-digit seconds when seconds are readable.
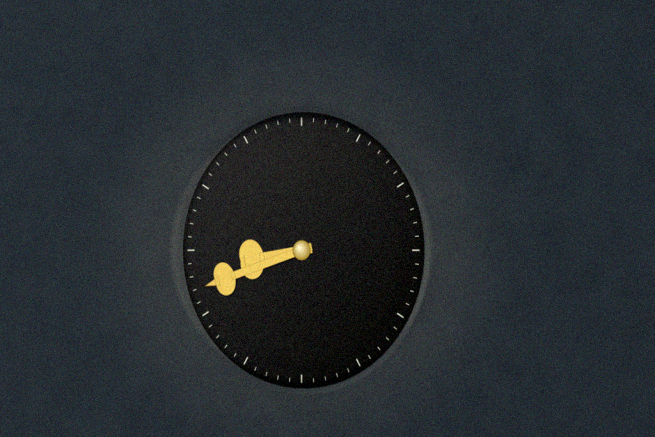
8,42
